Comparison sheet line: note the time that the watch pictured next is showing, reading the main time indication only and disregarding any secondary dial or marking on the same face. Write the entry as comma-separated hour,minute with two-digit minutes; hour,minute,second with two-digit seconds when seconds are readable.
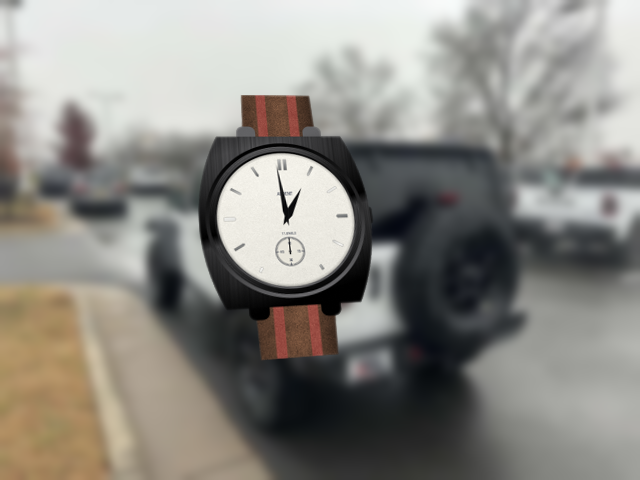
12,59
